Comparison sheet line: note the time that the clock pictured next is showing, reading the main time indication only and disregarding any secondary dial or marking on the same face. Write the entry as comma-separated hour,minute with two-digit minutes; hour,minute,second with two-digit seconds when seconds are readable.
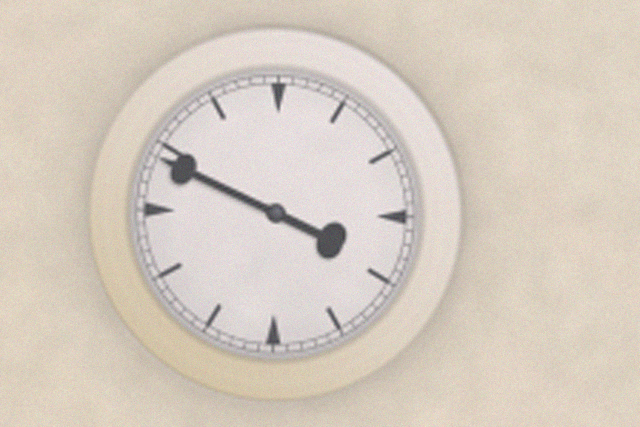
3,49
